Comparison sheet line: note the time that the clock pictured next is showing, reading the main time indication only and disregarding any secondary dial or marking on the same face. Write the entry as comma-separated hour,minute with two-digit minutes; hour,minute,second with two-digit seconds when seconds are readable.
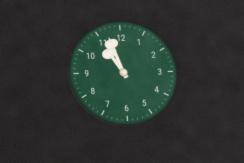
10,57
